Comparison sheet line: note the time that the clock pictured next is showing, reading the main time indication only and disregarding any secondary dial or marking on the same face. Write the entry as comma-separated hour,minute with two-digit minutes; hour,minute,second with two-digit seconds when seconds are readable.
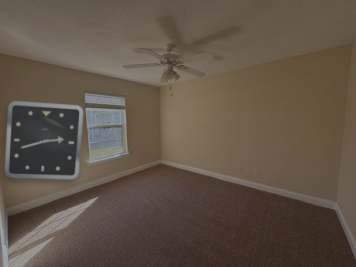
2,42
